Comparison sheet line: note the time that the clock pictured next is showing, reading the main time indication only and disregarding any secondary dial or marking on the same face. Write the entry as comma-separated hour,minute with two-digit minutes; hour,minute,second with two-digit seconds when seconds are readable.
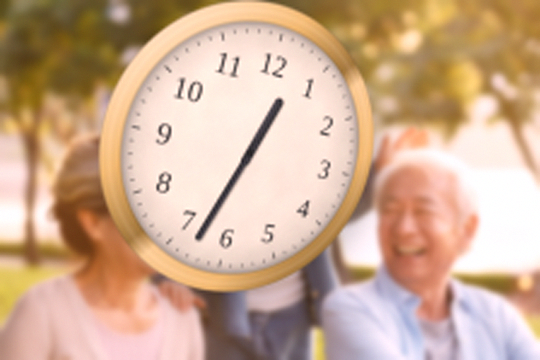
12,33
